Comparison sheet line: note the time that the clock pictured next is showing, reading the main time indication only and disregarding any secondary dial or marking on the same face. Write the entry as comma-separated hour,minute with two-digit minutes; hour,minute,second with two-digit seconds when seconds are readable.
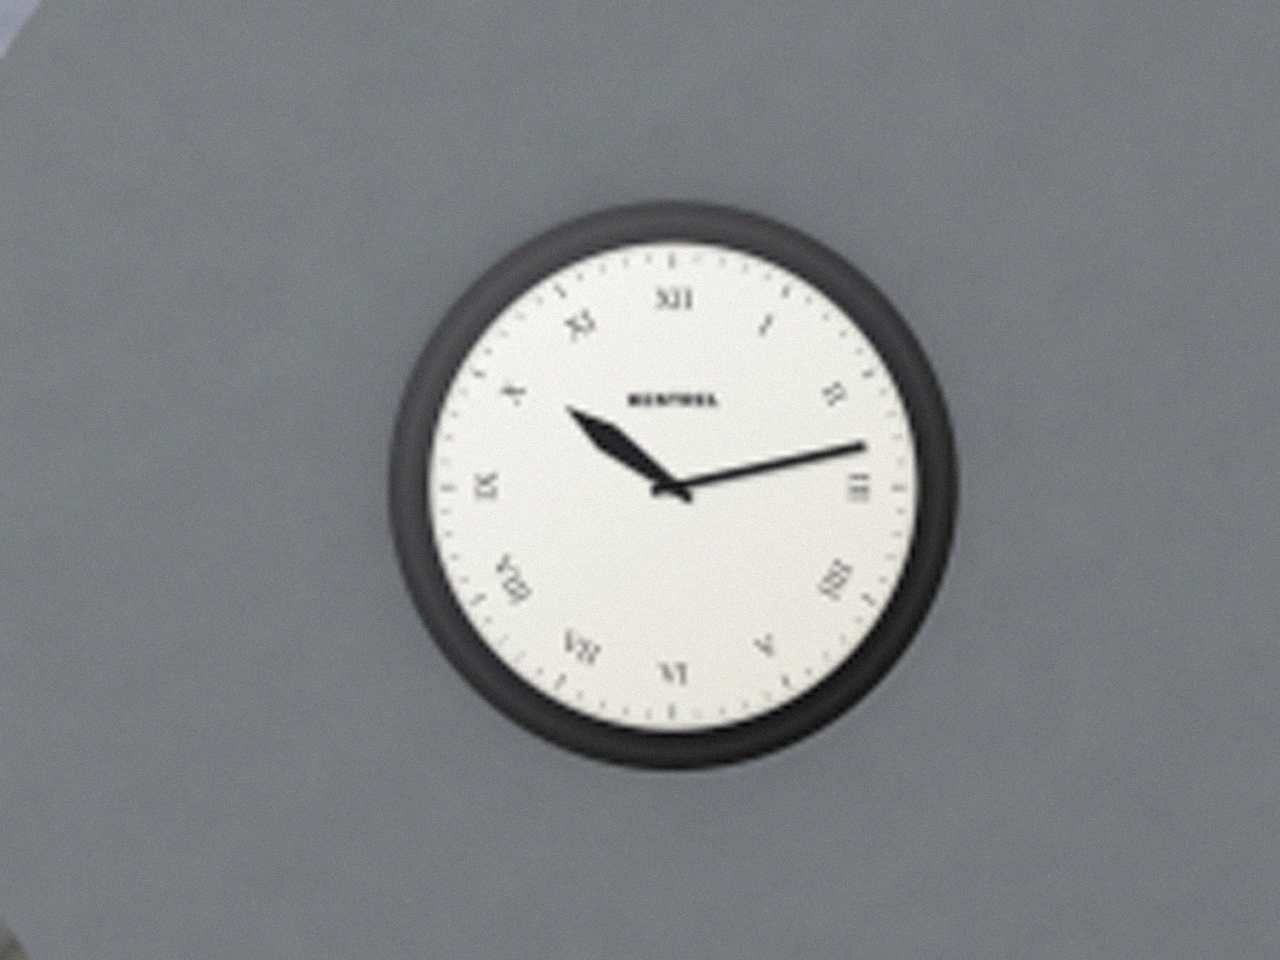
10,13
